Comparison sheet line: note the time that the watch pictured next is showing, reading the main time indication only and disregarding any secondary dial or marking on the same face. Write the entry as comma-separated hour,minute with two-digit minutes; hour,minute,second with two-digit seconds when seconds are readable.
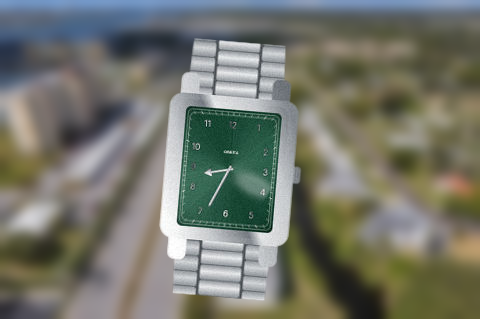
8,34
